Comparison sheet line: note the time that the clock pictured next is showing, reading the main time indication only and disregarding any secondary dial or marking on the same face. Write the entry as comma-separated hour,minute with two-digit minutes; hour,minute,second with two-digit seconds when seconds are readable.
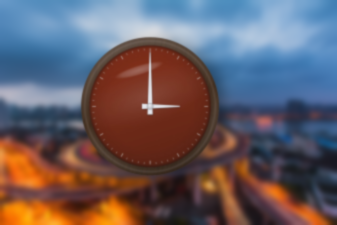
3,00
